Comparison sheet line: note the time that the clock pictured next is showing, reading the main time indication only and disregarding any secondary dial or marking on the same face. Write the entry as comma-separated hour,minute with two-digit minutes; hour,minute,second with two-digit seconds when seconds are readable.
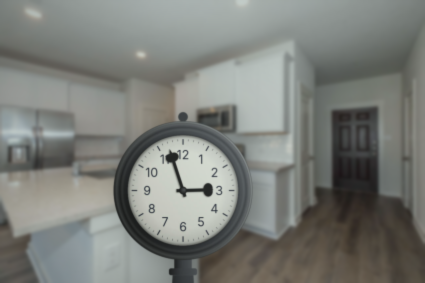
2,57
